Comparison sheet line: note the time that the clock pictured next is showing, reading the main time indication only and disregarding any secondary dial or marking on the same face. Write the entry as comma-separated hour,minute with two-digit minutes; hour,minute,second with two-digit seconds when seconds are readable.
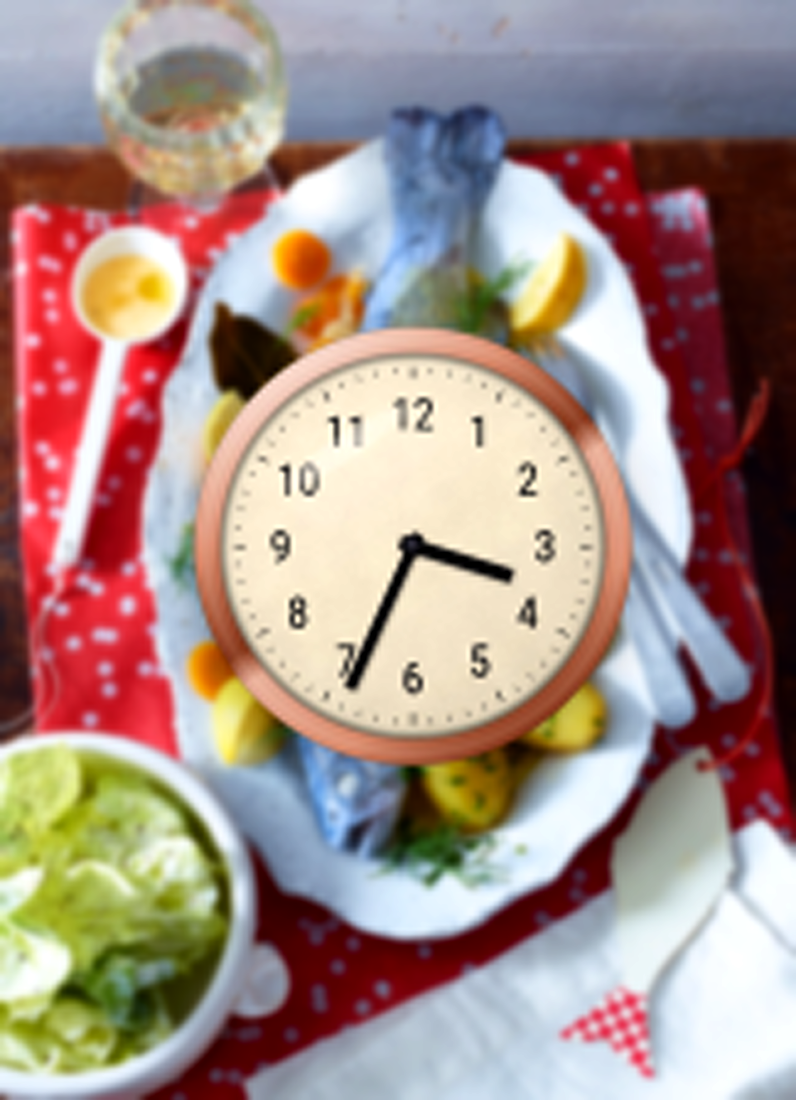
3,34
